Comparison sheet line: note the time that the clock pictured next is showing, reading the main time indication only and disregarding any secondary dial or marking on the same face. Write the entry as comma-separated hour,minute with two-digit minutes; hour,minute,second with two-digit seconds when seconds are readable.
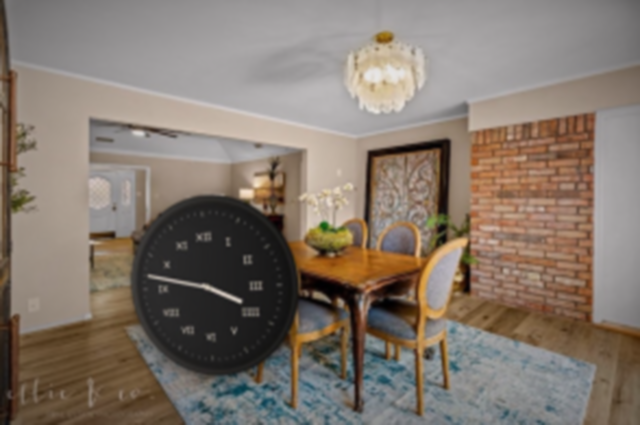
3,47
